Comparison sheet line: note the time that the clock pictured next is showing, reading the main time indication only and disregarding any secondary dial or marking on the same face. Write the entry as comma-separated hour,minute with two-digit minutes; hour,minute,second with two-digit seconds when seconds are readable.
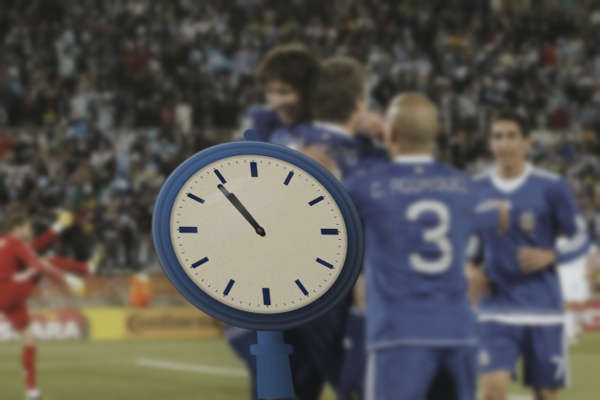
10,54
